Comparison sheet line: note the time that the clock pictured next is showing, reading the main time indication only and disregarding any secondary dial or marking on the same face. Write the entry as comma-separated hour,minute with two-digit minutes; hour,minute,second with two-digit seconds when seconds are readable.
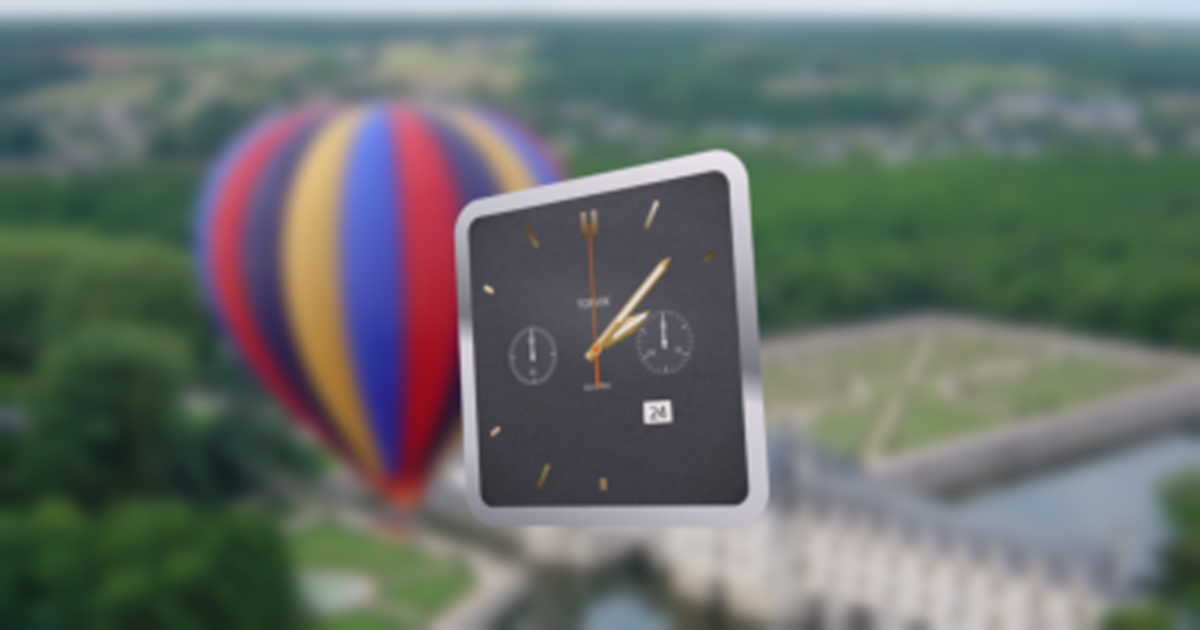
2,08
